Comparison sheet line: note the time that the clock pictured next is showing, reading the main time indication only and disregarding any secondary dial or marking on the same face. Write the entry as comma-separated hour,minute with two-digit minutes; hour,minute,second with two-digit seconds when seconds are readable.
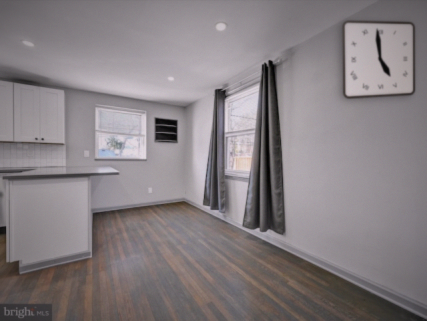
4,59
